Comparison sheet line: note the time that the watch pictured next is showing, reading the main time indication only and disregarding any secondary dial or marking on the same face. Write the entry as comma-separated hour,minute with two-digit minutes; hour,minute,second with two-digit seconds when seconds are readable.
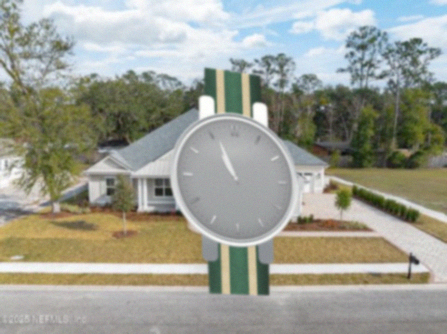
10,56
